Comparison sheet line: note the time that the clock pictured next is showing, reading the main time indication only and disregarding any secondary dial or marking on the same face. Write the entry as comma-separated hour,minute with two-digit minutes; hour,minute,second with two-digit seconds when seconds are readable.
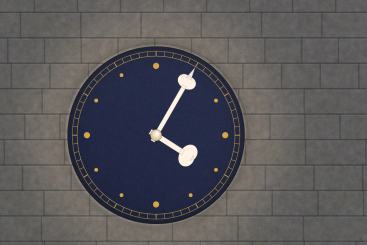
4,05
